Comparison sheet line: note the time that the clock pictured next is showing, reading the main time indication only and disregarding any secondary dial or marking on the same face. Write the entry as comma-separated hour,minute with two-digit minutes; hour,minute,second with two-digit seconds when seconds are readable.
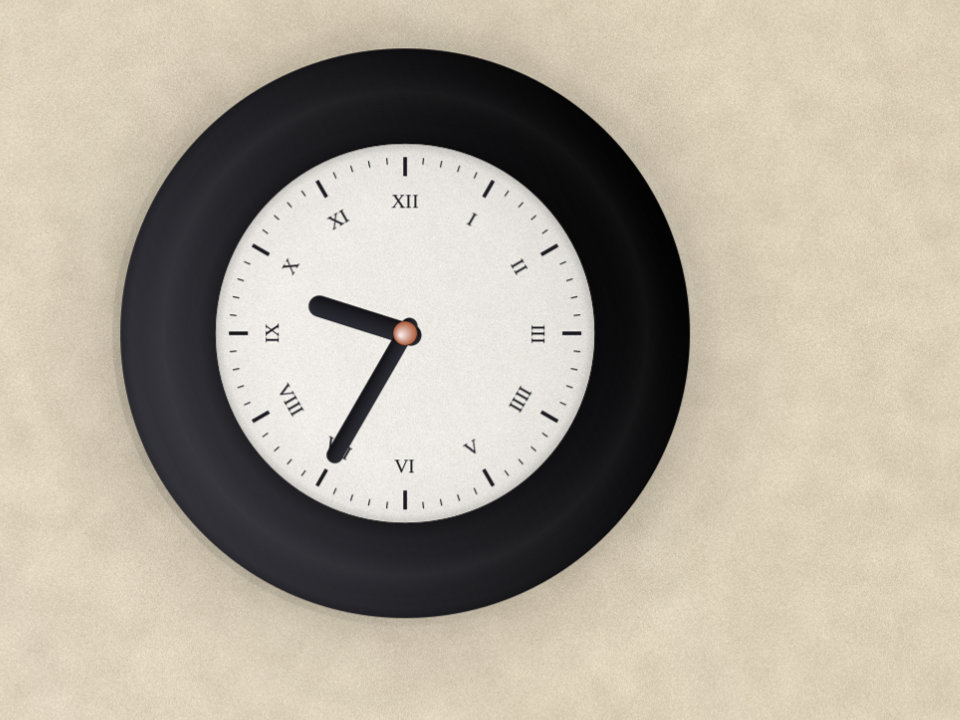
9,35
